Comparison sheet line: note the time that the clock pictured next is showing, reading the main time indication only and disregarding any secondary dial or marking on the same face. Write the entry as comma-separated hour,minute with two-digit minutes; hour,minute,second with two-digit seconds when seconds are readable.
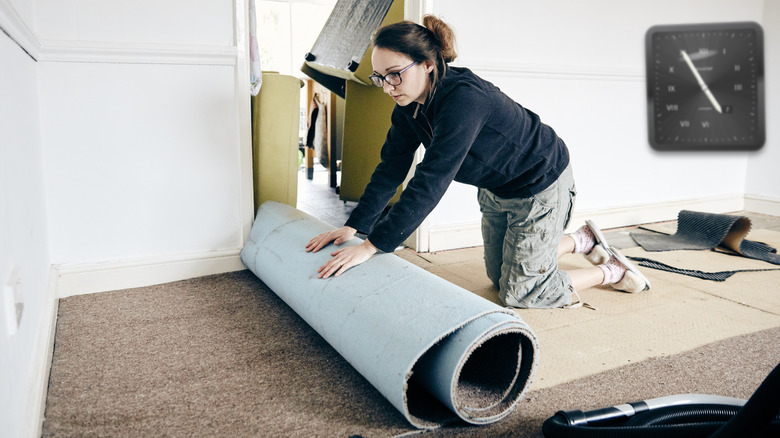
4,55
